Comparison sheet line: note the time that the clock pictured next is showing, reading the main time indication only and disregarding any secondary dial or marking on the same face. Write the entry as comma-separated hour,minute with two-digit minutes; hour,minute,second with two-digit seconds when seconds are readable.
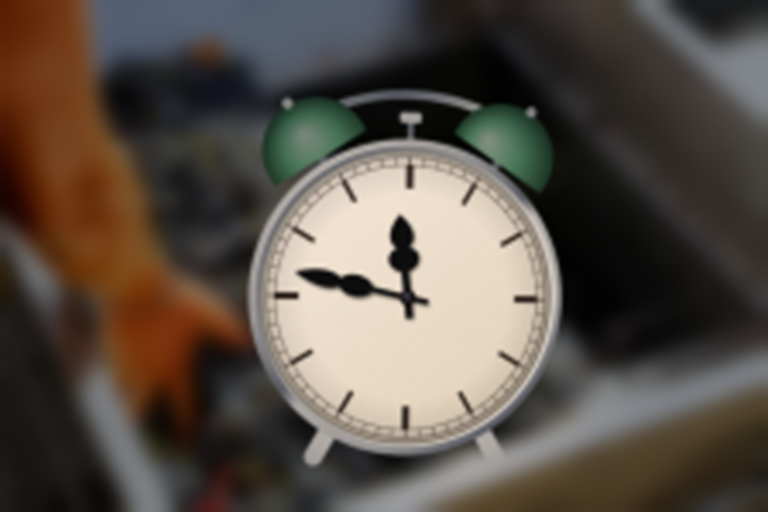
11,47
